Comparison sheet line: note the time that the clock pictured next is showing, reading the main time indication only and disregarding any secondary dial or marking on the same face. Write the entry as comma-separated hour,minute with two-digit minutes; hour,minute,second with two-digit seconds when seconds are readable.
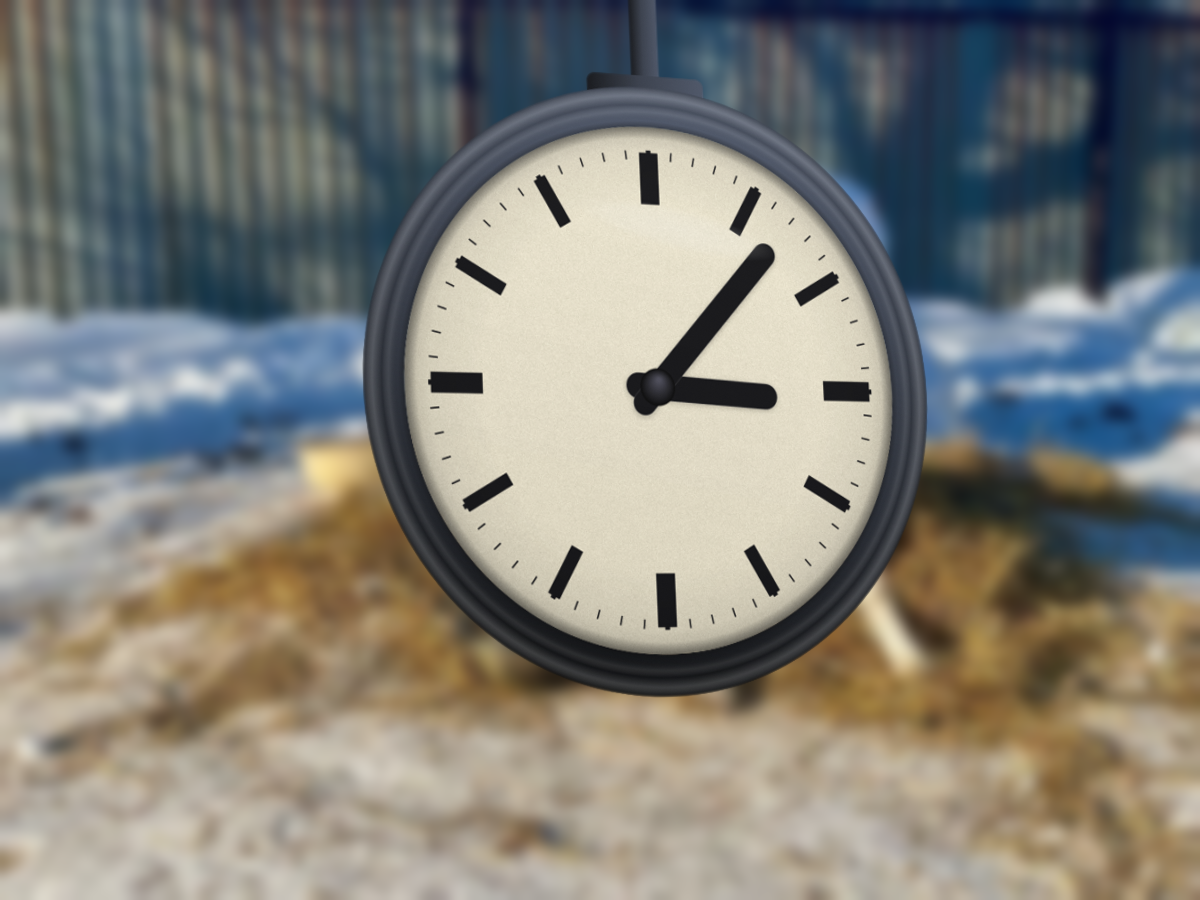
3,07
